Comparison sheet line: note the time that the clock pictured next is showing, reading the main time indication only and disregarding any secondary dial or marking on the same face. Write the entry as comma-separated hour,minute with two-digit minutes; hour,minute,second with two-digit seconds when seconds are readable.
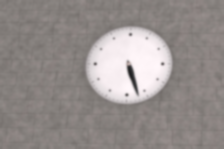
5,27
